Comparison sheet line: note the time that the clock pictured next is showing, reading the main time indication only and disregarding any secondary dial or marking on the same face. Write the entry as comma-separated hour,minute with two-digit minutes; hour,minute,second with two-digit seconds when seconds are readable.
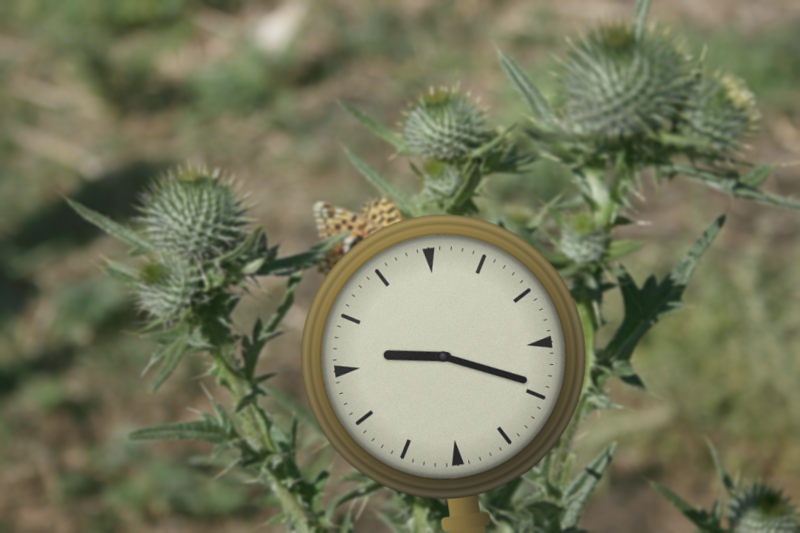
9,19
